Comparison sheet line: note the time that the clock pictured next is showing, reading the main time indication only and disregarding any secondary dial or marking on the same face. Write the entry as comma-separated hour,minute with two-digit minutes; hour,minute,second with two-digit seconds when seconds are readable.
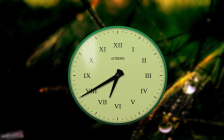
6,40
